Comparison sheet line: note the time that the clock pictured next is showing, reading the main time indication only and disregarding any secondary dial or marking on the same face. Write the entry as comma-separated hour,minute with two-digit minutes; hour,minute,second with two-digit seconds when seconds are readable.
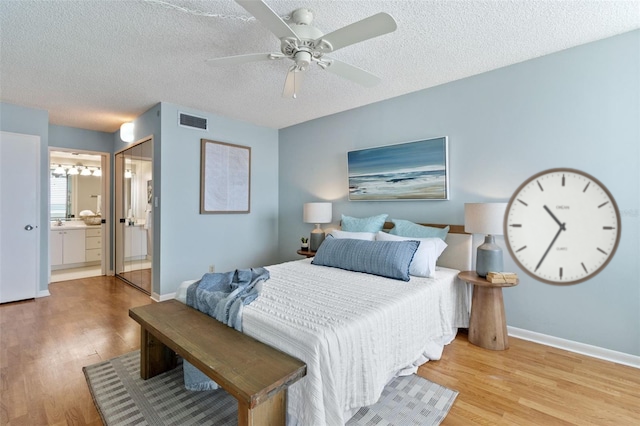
10,35
